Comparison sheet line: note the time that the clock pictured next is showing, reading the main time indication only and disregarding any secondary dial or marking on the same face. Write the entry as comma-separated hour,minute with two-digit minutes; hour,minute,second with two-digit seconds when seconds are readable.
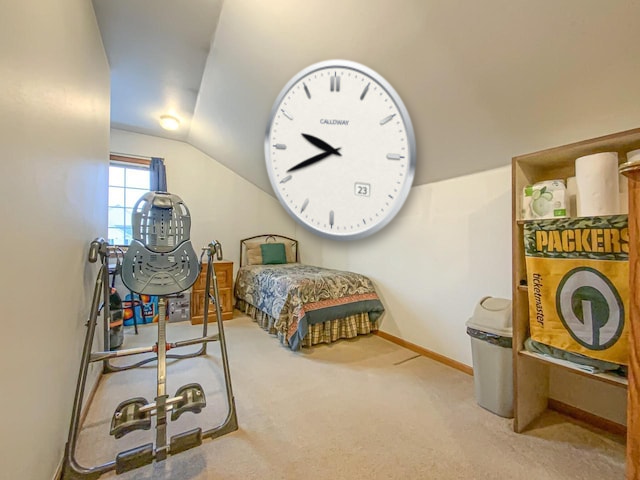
9,41
